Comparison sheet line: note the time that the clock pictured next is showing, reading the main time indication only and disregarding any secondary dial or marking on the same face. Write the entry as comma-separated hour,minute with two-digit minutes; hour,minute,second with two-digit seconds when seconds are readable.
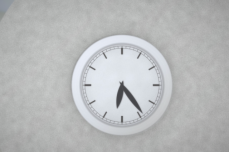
6,24
